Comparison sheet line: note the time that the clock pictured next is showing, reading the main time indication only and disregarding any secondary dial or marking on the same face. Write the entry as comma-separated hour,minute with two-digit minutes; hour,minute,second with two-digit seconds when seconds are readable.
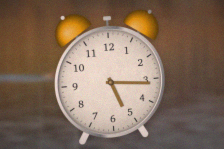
5,16
